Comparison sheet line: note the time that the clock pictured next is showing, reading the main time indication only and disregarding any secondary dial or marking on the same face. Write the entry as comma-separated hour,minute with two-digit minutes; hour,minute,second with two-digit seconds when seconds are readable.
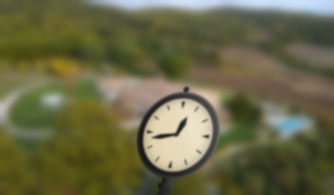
12,43
